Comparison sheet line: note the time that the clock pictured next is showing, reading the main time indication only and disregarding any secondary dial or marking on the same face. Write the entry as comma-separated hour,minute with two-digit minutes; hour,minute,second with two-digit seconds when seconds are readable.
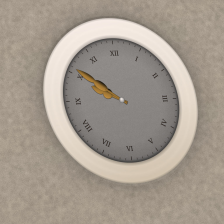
9,51
